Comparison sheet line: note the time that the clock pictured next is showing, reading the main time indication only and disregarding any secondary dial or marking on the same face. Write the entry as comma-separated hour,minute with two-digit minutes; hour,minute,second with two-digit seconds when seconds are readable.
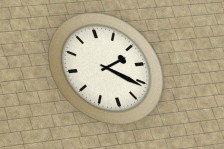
2,21
